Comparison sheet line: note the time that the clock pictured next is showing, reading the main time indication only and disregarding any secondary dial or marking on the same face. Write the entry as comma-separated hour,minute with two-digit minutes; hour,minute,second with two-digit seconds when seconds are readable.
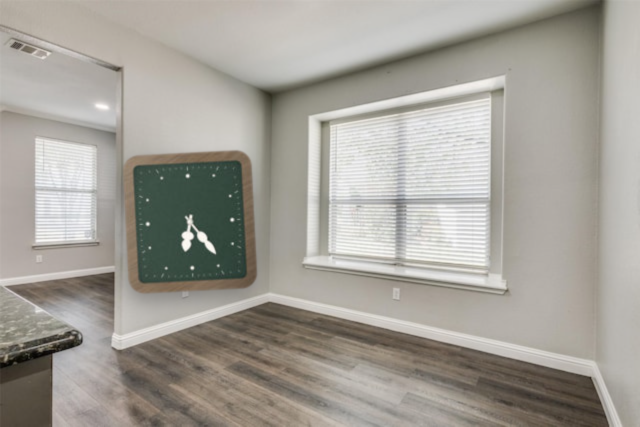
6,24
